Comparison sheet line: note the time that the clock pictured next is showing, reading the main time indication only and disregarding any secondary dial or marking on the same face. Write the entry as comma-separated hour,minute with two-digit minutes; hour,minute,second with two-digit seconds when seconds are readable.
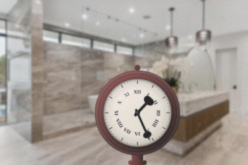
1,26
